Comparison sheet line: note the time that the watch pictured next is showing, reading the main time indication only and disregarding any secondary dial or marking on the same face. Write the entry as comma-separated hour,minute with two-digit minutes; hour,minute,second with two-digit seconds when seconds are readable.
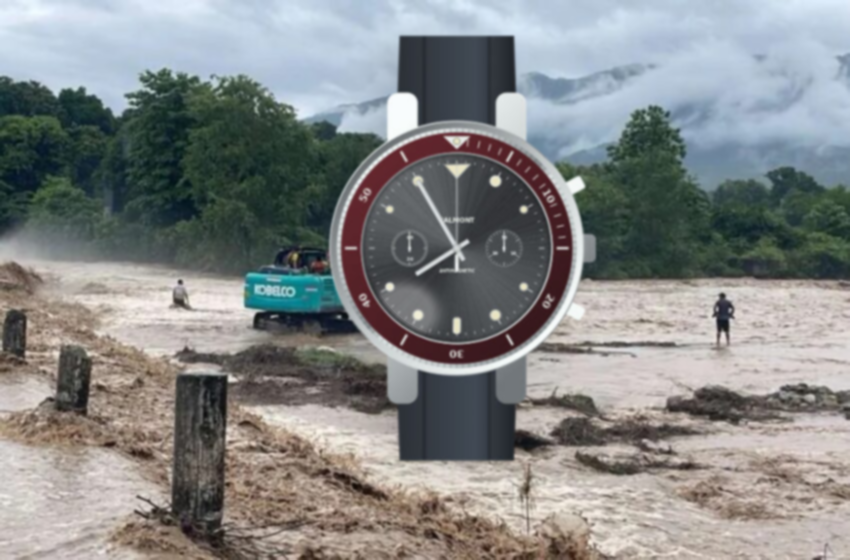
7,55
